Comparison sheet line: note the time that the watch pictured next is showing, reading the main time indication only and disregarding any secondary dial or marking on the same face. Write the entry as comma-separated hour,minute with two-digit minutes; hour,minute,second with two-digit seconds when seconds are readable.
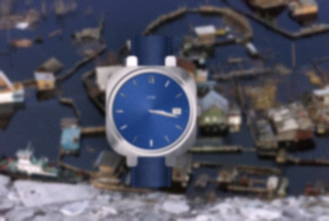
3,17
